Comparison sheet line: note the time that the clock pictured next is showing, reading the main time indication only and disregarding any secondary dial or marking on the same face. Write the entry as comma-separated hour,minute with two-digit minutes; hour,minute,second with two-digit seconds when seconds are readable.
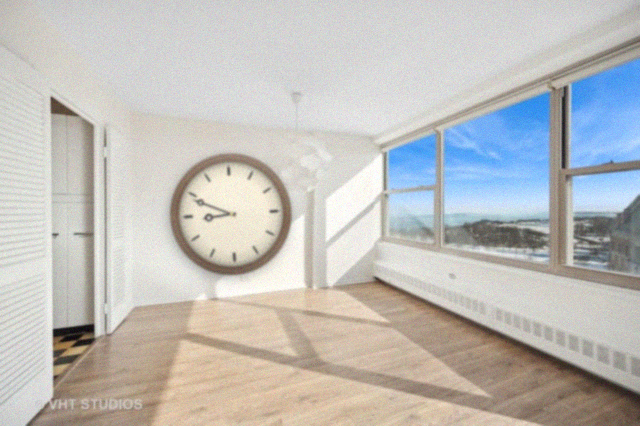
8,49
